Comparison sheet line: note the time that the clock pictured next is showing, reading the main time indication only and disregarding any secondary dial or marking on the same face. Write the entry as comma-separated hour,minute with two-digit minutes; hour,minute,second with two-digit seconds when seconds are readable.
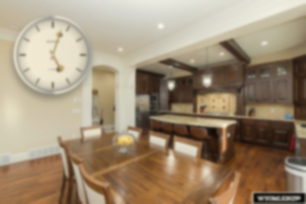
5,03
